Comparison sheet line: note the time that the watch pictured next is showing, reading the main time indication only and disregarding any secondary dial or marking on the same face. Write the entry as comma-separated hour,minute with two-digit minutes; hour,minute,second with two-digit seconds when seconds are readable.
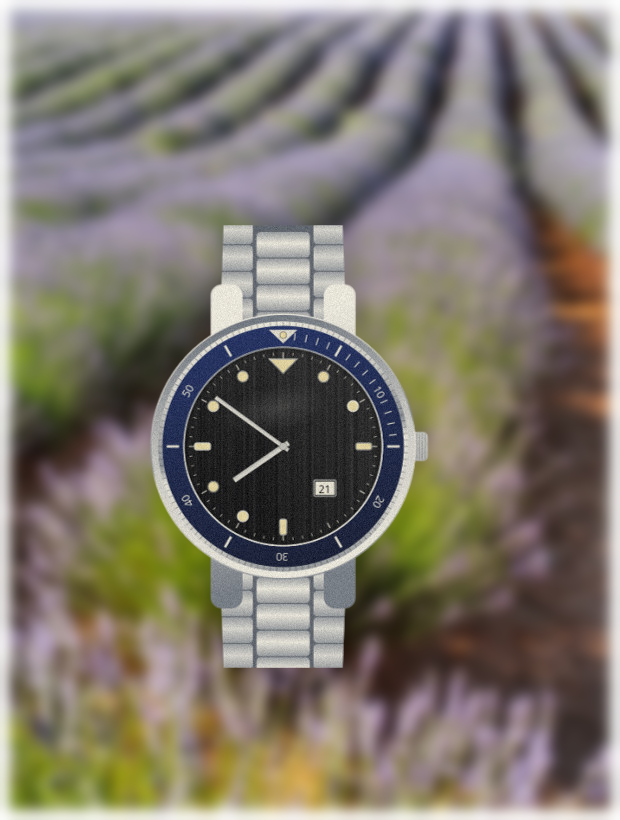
7,51
